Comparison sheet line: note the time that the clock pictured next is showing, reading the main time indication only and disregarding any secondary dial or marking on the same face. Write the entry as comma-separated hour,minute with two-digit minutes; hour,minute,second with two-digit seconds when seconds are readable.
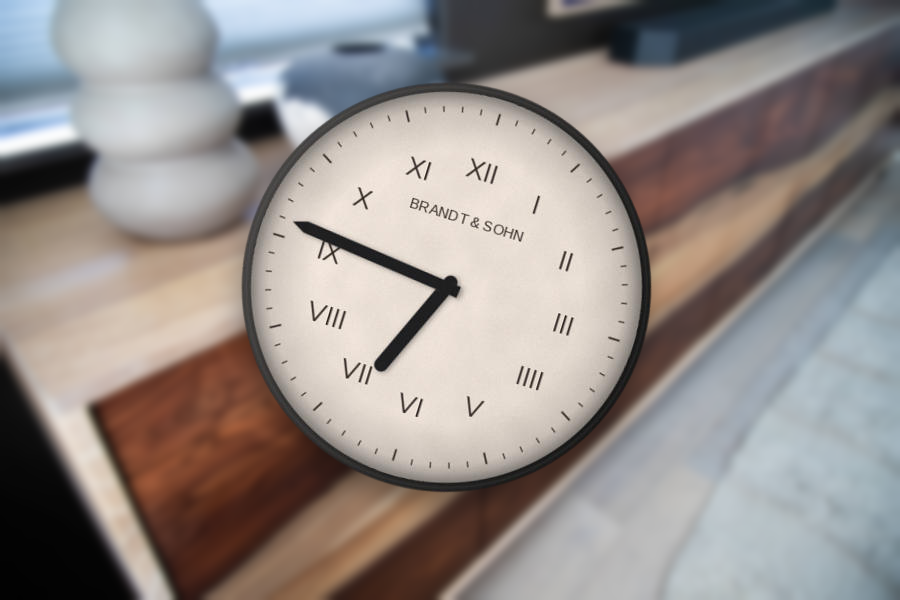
6,46
